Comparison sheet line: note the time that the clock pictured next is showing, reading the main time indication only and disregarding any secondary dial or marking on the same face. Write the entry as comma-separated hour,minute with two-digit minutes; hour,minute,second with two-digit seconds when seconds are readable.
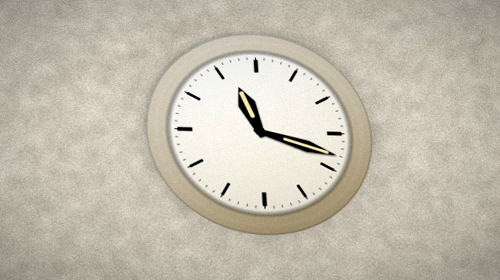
11,18
